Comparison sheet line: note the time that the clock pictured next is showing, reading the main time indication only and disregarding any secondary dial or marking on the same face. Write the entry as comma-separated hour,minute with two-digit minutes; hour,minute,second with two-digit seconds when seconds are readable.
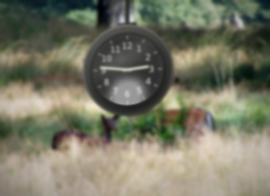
2,46
